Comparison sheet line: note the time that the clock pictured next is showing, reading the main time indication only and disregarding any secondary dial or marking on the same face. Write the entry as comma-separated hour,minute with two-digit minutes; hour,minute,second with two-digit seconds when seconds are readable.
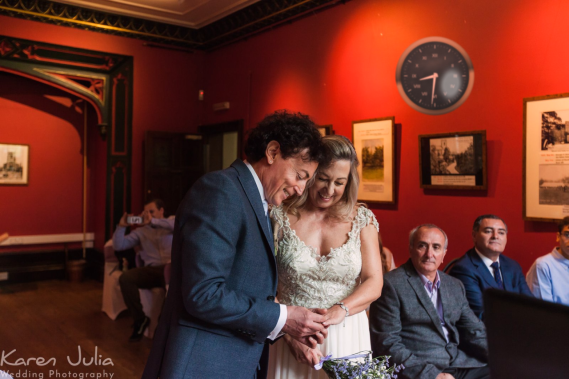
8,31
